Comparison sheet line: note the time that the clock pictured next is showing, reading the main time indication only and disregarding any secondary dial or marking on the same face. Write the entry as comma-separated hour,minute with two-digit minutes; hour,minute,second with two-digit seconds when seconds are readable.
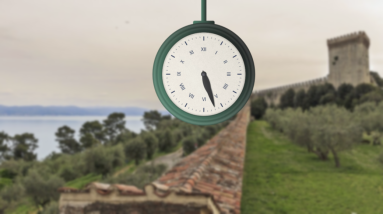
5,27
